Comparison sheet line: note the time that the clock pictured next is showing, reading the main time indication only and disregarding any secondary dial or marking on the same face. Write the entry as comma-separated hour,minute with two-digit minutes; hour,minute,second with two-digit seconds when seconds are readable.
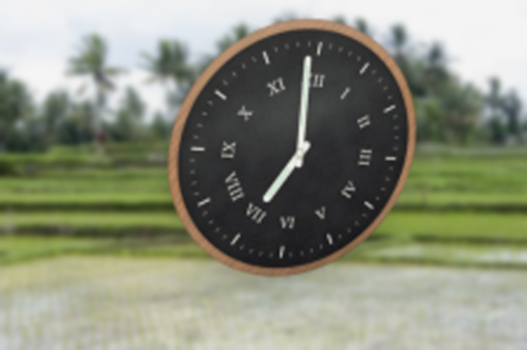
6,59
